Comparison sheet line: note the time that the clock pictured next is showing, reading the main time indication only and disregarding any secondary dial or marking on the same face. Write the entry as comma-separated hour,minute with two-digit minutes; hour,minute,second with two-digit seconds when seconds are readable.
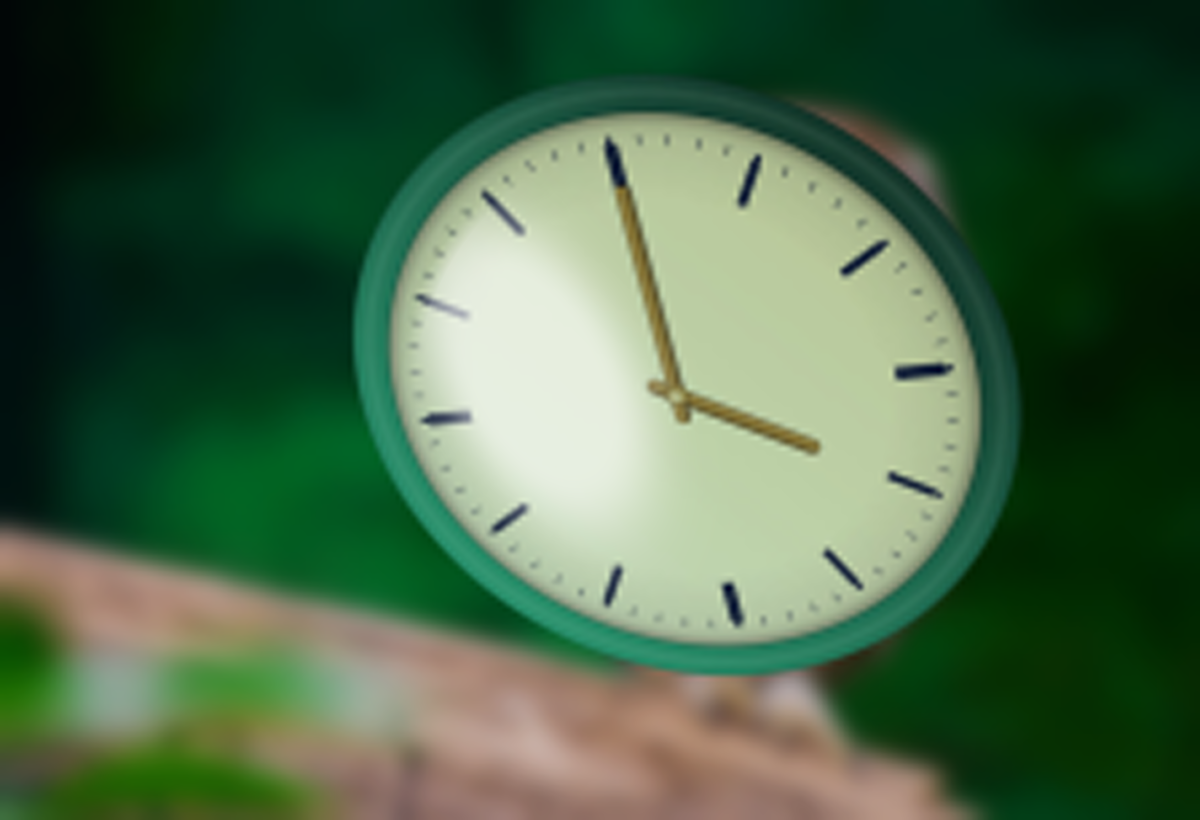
4,00
